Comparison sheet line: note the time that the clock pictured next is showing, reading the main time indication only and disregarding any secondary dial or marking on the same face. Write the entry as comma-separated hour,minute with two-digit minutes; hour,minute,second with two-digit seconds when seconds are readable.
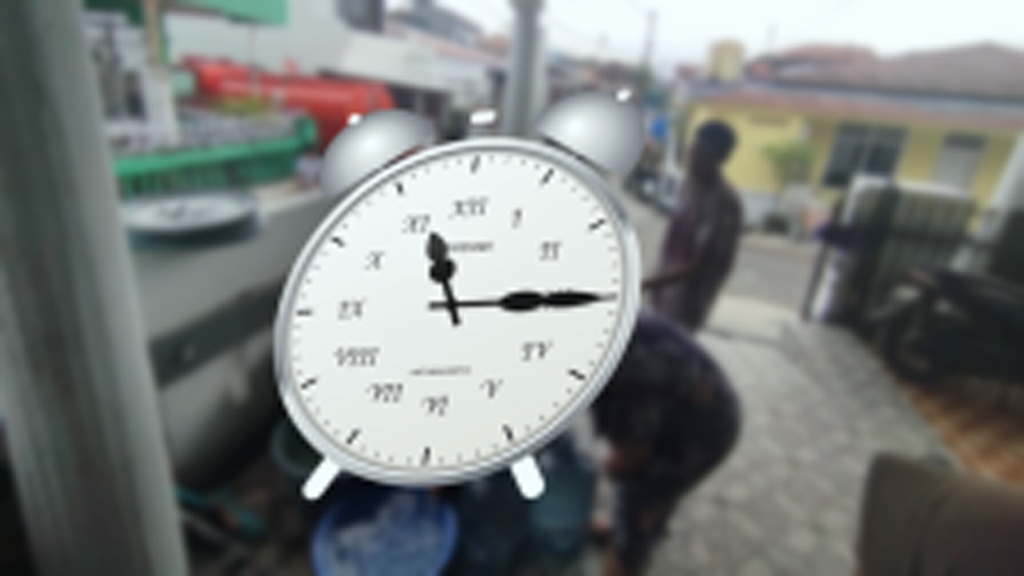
11,15
